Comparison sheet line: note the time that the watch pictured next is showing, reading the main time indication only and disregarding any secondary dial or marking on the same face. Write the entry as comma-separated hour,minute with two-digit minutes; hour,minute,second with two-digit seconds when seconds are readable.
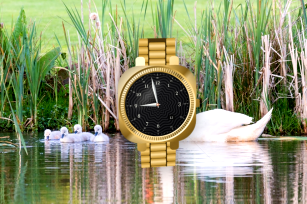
8,58
